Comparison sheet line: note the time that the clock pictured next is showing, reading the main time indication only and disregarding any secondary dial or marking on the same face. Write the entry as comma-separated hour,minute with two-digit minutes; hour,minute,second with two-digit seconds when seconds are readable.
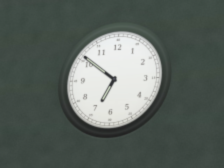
6,51
